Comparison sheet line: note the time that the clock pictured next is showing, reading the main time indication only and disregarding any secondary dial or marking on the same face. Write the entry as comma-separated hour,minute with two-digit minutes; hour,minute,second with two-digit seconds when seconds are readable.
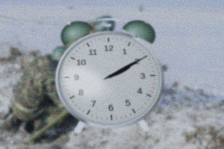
2,10
